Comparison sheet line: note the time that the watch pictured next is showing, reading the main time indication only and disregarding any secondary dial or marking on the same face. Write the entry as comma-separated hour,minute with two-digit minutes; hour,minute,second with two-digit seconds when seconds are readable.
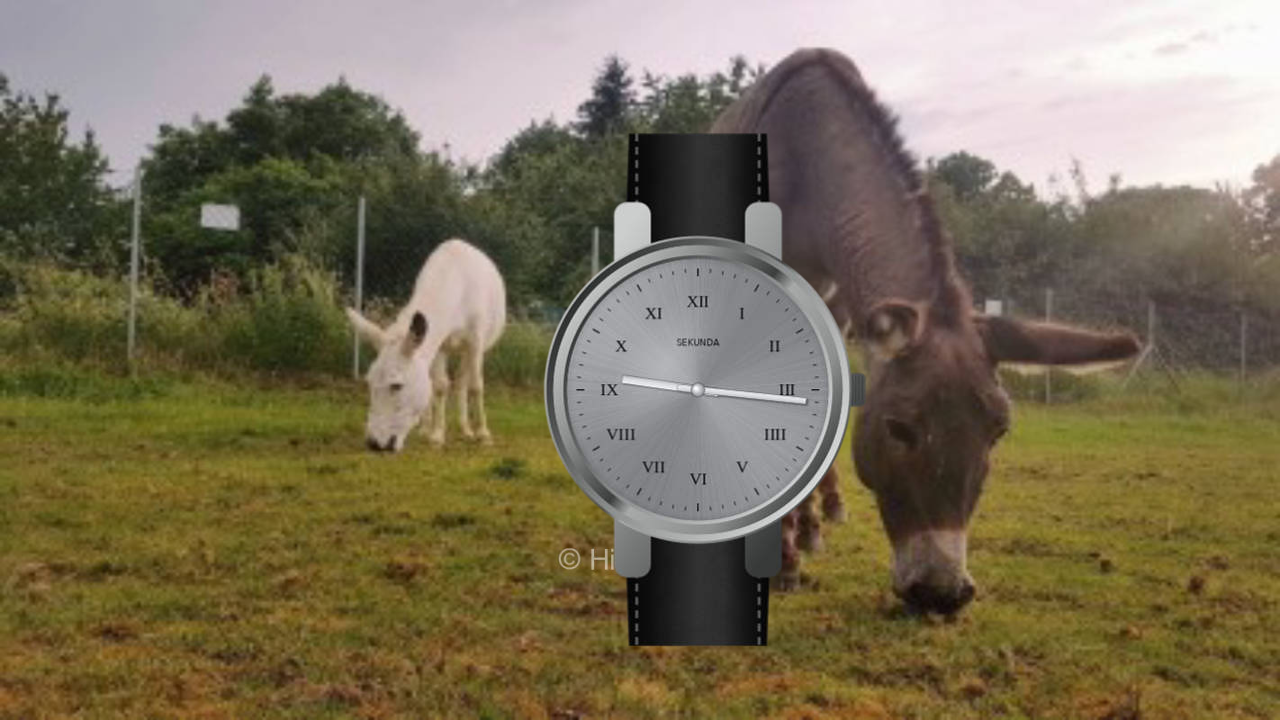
9,16
